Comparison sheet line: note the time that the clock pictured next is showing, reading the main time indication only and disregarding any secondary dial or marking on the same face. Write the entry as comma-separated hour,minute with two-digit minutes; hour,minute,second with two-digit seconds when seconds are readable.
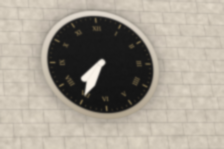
7,35
